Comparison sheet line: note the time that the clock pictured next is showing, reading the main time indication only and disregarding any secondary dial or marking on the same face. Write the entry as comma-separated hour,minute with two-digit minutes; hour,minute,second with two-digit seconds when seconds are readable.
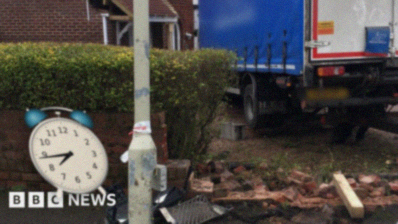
7,44
